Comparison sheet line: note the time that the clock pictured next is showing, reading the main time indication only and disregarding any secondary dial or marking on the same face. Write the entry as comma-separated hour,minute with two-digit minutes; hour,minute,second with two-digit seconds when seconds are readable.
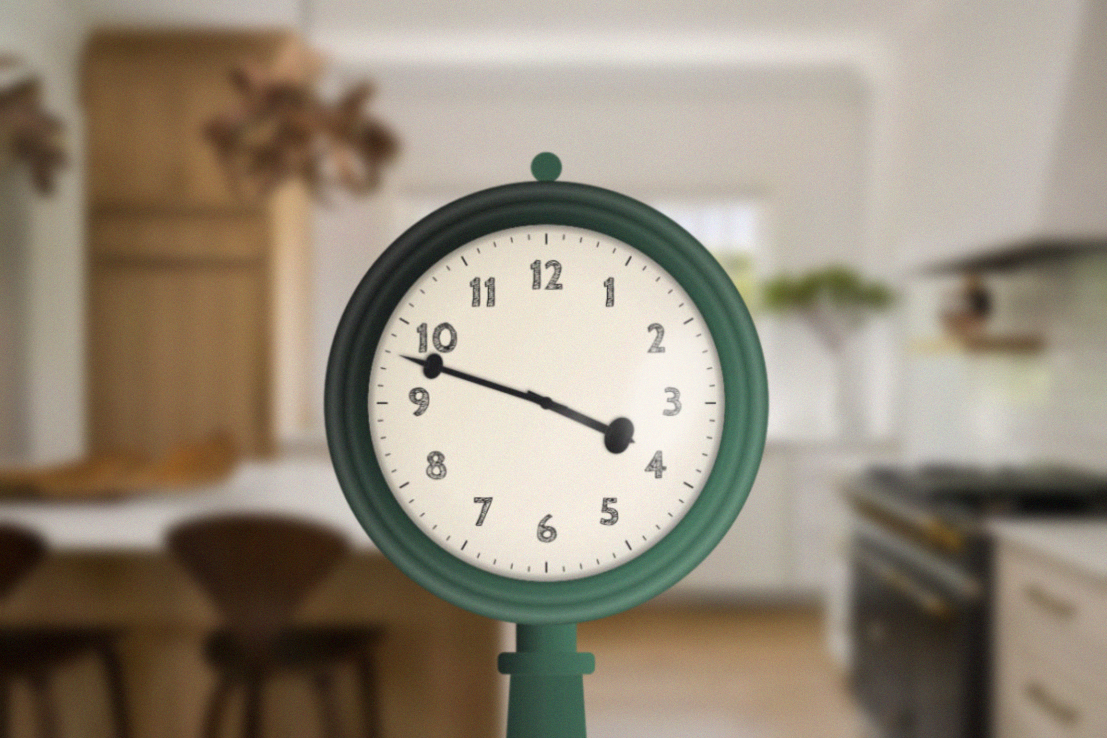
3,48
